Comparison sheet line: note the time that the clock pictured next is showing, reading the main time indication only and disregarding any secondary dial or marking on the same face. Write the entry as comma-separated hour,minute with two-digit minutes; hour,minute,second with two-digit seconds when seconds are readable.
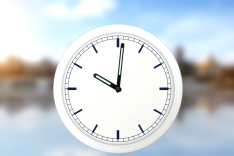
10,01
